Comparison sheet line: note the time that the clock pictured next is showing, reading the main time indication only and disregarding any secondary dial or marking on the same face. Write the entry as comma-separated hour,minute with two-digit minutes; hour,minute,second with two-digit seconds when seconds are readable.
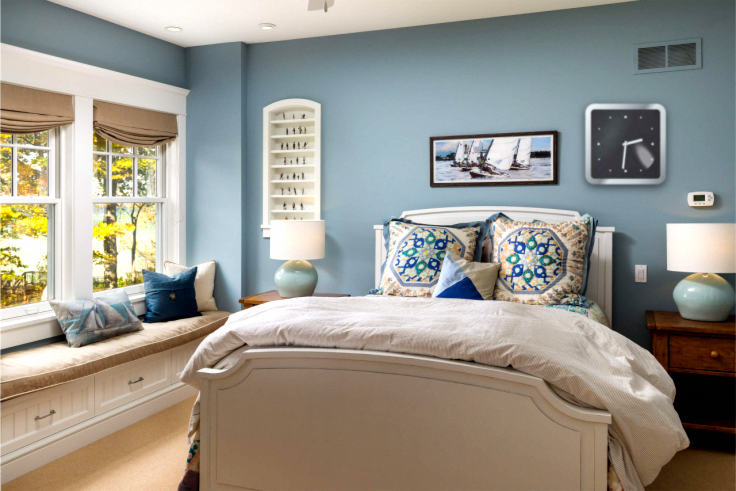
2,31
